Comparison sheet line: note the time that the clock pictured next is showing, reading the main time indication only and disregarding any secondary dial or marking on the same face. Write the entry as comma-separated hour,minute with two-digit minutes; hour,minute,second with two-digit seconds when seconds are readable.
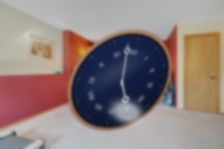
4,58
